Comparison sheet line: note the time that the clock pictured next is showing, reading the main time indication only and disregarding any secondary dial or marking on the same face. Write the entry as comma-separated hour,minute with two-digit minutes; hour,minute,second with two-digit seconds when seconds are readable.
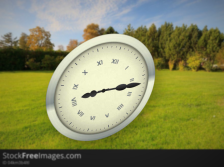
8,12
